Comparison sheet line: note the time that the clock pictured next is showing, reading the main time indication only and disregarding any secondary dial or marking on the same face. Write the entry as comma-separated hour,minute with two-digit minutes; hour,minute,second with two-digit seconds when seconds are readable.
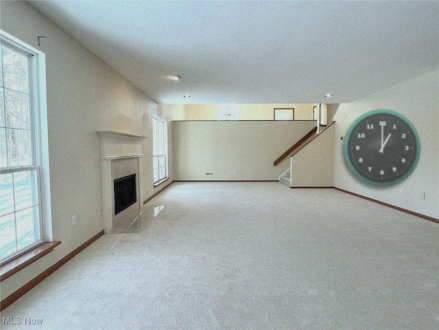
1,00
